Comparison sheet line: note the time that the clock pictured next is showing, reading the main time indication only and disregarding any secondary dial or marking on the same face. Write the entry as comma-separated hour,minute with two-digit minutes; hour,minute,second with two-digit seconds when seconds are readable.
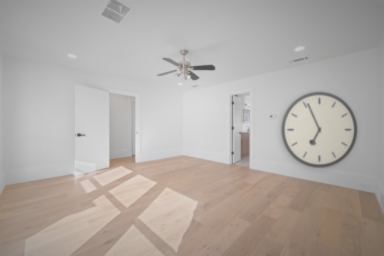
6,56
